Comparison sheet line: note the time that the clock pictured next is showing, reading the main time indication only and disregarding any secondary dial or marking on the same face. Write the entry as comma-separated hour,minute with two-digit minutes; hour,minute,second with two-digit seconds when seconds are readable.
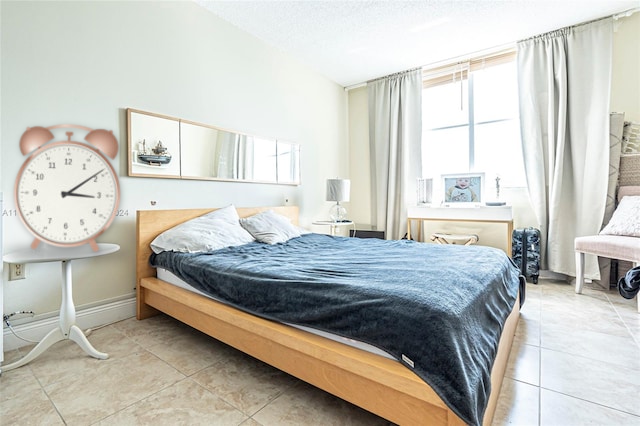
3,09
